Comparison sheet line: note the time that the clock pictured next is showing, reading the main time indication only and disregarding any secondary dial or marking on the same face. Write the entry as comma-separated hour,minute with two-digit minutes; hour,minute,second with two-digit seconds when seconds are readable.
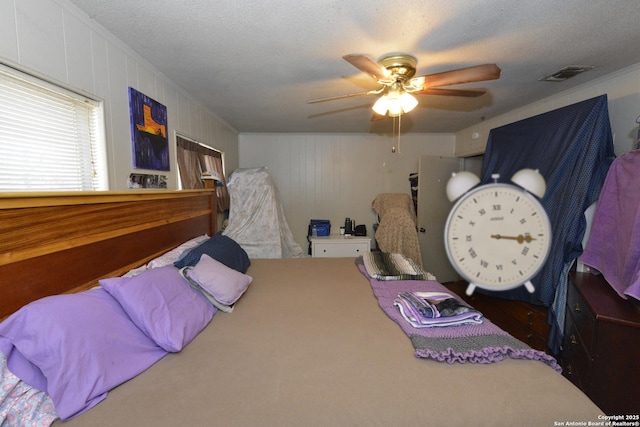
3,16
